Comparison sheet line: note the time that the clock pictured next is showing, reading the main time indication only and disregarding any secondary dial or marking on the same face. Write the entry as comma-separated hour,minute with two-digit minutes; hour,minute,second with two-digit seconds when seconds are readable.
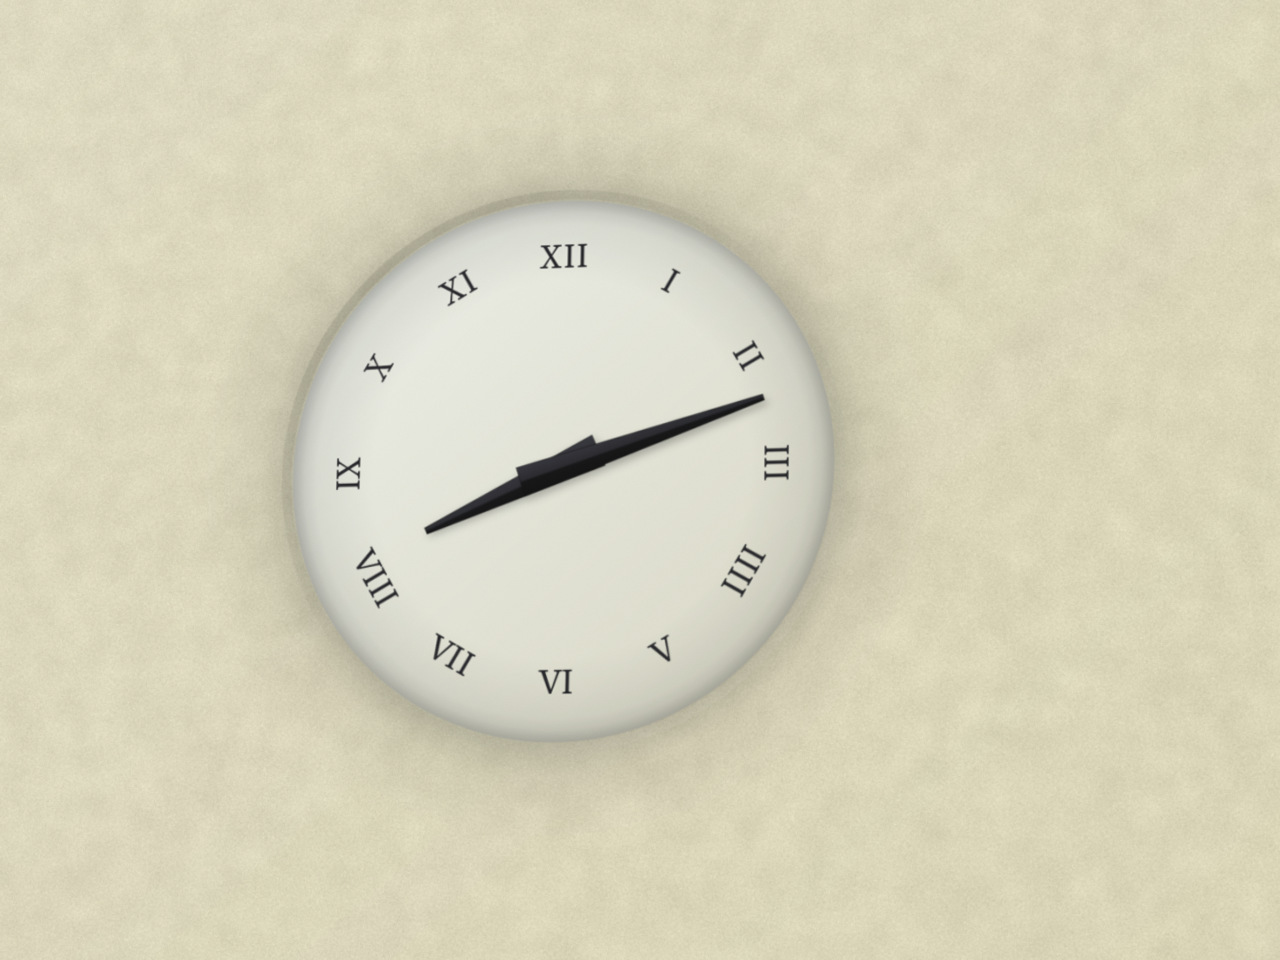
8,12
